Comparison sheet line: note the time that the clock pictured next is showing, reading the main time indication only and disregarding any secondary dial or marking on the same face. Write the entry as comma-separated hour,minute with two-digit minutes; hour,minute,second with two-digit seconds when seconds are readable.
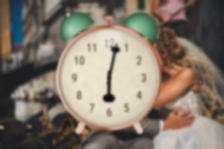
6,02
